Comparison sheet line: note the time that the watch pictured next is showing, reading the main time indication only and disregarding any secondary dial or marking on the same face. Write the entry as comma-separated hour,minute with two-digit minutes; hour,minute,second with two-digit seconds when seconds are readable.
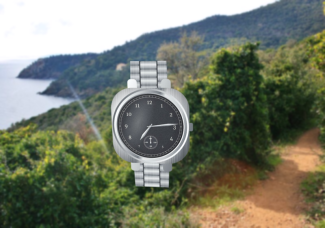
7,14
